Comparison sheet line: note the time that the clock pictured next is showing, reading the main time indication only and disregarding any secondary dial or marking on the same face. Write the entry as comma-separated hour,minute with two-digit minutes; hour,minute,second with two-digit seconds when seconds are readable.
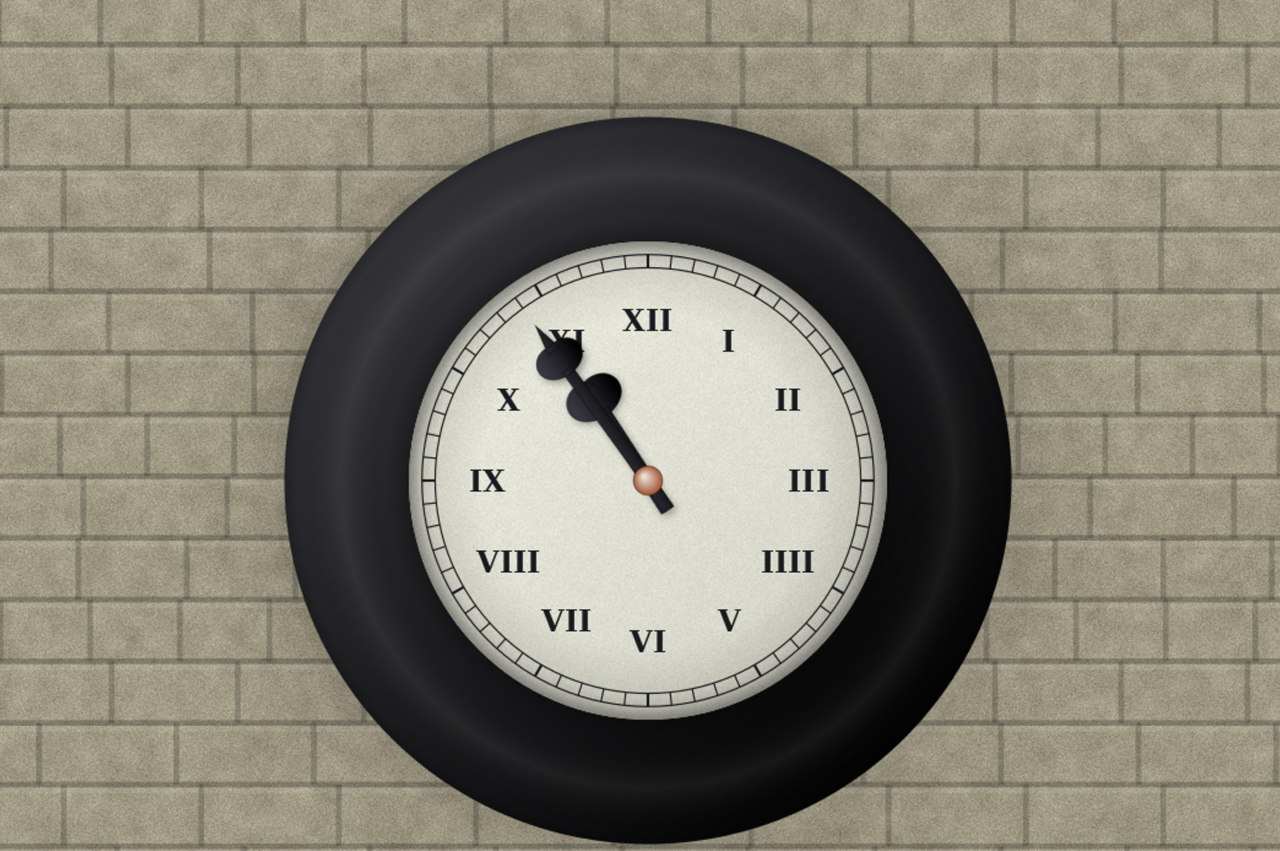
10,54
